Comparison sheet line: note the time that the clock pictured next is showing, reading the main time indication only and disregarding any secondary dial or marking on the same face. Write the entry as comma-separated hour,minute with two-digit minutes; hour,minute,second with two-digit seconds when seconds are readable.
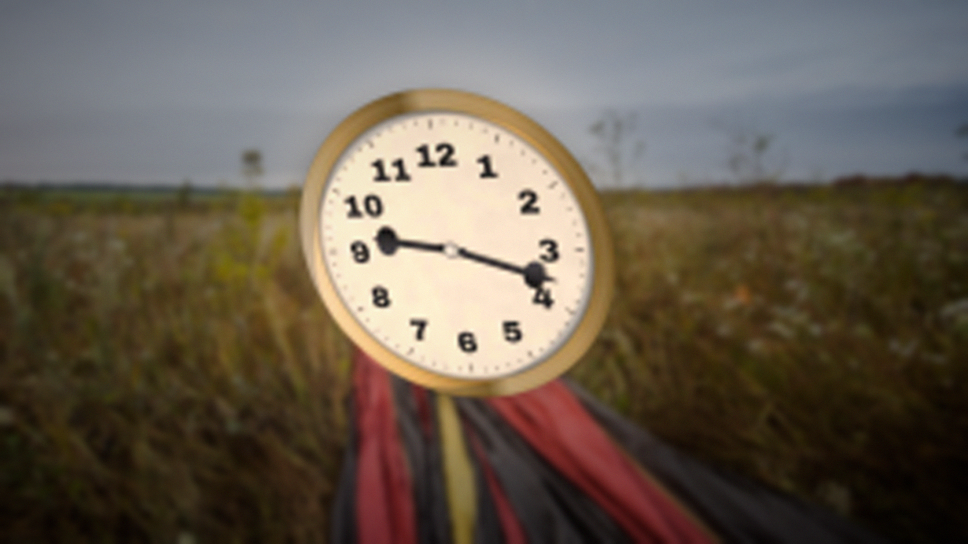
9,18
